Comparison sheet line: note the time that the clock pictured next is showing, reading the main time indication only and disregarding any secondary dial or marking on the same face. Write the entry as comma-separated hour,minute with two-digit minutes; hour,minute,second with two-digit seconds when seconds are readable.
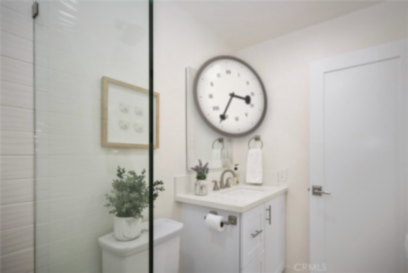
3,36
